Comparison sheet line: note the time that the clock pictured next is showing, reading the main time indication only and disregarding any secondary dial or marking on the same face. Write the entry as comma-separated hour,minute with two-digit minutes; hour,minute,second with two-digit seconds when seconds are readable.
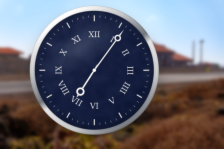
7,06
